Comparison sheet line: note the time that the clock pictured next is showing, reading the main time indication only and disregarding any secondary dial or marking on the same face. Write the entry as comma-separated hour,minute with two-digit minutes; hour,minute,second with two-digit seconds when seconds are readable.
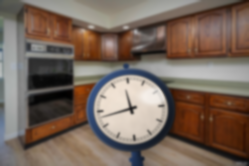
11,43
